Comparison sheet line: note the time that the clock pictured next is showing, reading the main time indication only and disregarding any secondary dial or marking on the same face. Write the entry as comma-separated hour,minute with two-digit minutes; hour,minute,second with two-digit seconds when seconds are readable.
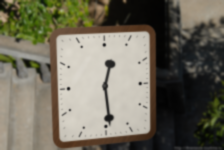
12,29
